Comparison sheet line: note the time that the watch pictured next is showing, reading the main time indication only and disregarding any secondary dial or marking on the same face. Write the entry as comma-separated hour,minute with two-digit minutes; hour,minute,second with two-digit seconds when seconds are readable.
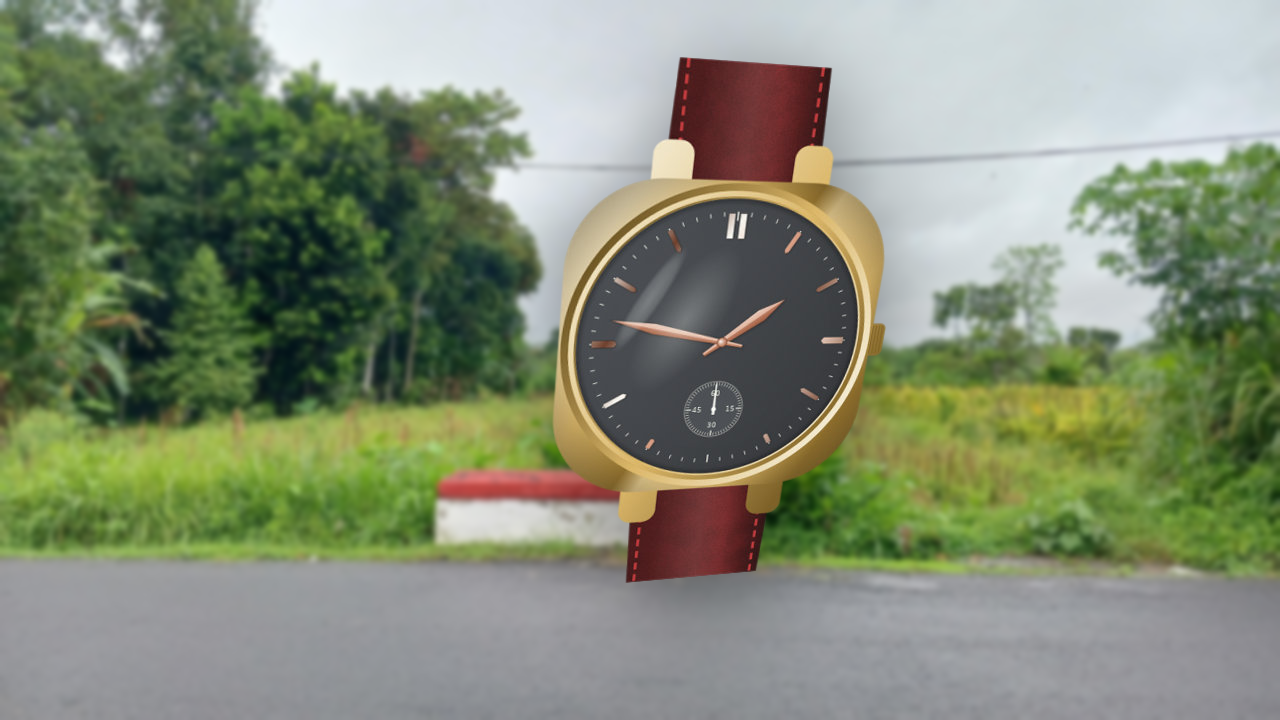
1,47
